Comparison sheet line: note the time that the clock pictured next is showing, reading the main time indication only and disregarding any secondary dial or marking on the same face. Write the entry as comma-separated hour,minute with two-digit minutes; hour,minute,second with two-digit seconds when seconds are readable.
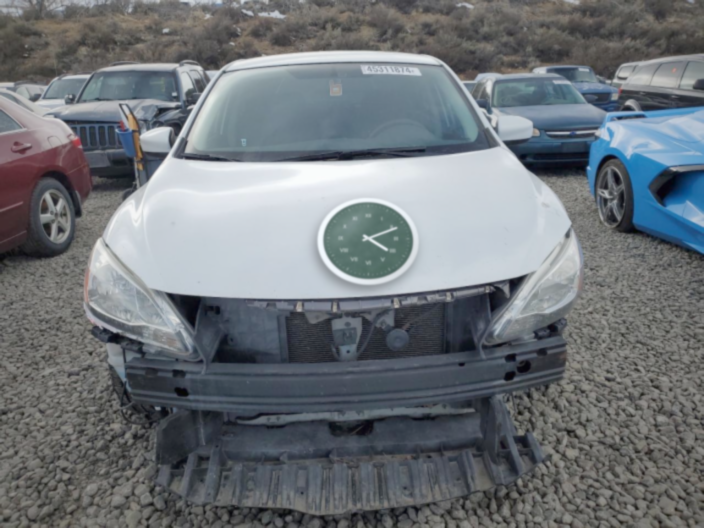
4,11
